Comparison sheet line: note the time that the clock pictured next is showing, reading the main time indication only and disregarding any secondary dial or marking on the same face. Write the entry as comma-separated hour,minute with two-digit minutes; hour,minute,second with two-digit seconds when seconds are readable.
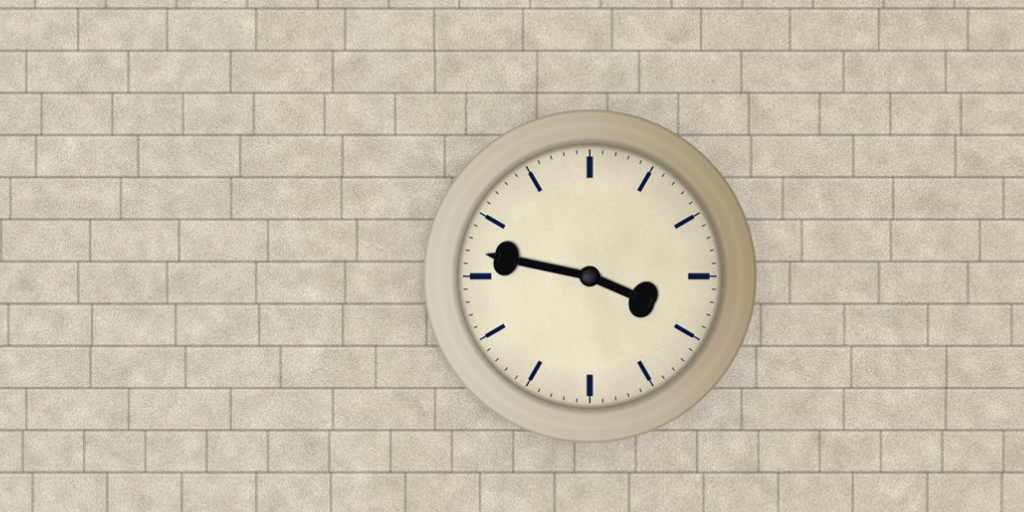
3,47
